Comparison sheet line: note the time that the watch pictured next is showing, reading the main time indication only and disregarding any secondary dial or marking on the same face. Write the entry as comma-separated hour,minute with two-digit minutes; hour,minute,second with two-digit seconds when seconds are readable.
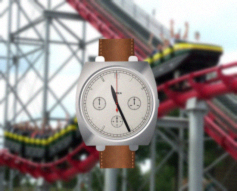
11,26
